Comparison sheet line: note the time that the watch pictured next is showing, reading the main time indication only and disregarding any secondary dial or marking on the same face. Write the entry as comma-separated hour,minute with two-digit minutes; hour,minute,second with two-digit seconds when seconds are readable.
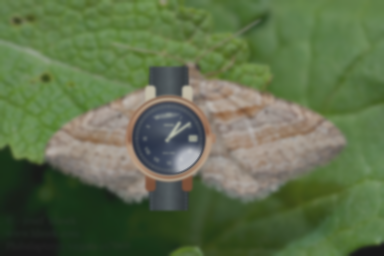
1,09
